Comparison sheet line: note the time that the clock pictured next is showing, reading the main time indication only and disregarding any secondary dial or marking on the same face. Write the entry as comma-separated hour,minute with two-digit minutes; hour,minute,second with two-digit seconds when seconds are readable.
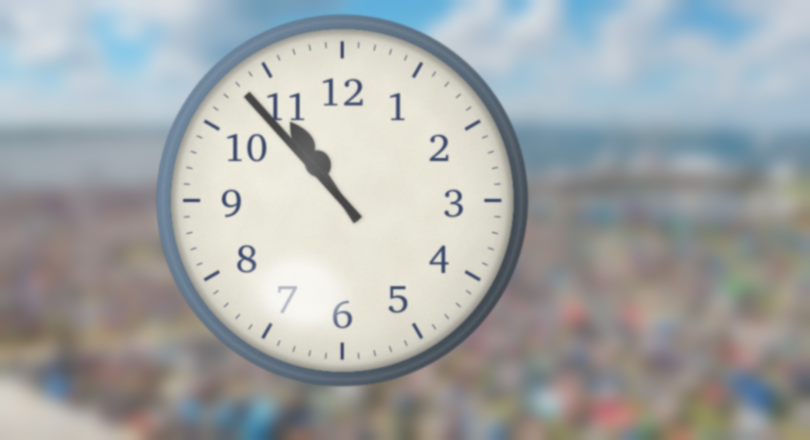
10,53
